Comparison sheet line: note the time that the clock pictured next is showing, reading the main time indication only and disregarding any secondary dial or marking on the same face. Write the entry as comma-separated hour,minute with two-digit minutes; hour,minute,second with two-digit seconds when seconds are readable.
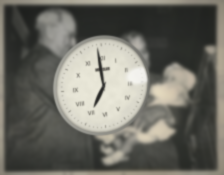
6,59
